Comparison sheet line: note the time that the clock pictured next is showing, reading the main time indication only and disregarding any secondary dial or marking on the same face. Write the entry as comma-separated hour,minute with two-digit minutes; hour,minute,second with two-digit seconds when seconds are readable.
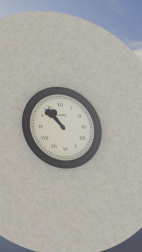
10,53
